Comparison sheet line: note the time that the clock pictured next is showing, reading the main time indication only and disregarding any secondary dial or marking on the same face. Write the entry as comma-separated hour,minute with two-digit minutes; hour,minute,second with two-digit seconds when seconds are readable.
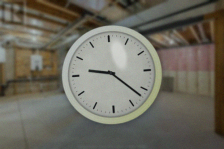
9,22
